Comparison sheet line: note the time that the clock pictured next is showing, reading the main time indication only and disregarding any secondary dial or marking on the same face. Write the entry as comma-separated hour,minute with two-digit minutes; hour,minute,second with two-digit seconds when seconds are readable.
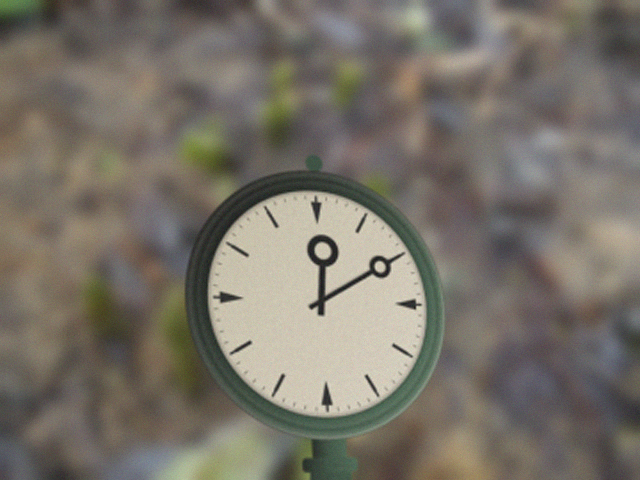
12,10
